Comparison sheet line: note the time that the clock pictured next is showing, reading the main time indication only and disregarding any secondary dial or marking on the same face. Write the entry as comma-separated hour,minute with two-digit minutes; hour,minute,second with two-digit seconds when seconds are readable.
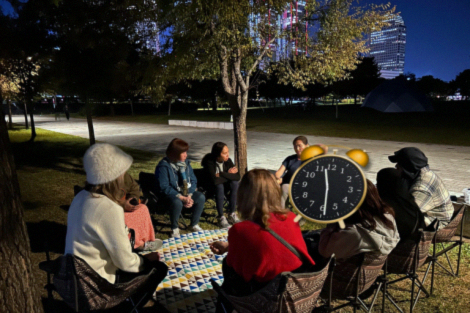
11,29
